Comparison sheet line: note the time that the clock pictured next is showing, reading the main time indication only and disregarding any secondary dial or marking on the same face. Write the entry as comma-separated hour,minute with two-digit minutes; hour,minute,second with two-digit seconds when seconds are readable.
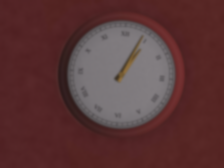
1,04
